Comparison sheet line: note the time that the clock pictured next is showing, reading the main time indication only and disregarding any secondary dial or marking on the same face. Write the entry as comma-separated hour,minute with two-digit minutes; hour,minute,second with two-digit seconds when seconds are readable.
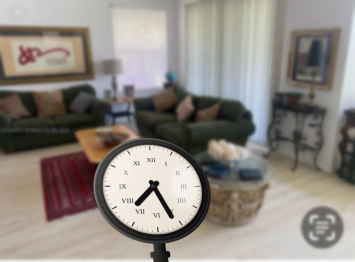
7,26
